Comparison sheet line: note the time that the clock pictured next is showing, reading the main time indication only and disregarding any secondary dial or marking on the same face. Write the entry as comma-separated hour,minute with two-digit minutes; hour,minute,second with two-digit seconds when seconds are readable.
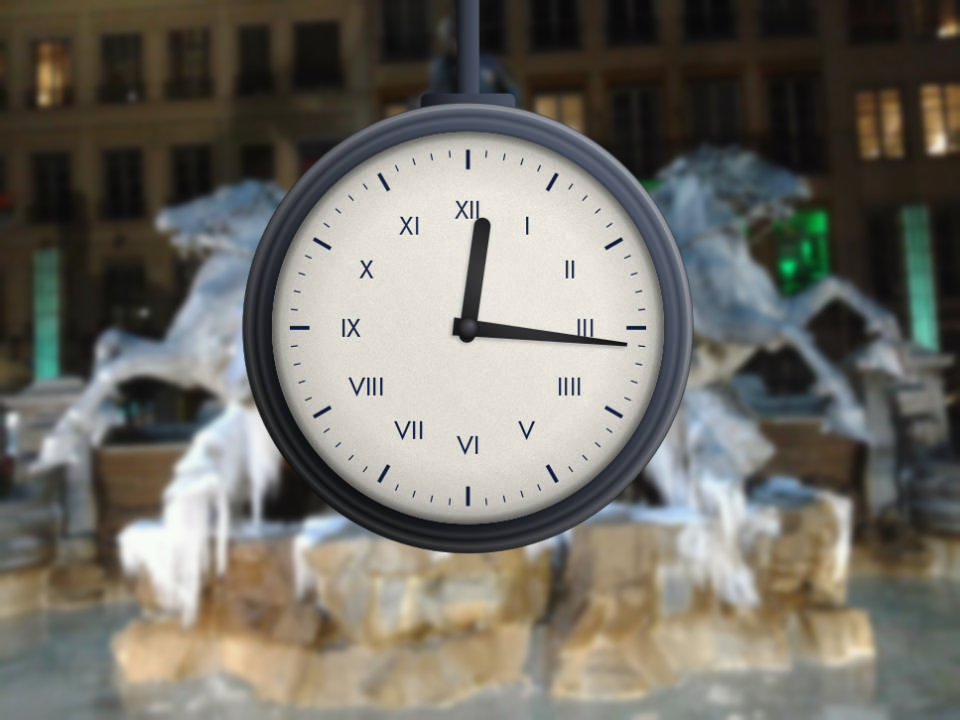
12,16
